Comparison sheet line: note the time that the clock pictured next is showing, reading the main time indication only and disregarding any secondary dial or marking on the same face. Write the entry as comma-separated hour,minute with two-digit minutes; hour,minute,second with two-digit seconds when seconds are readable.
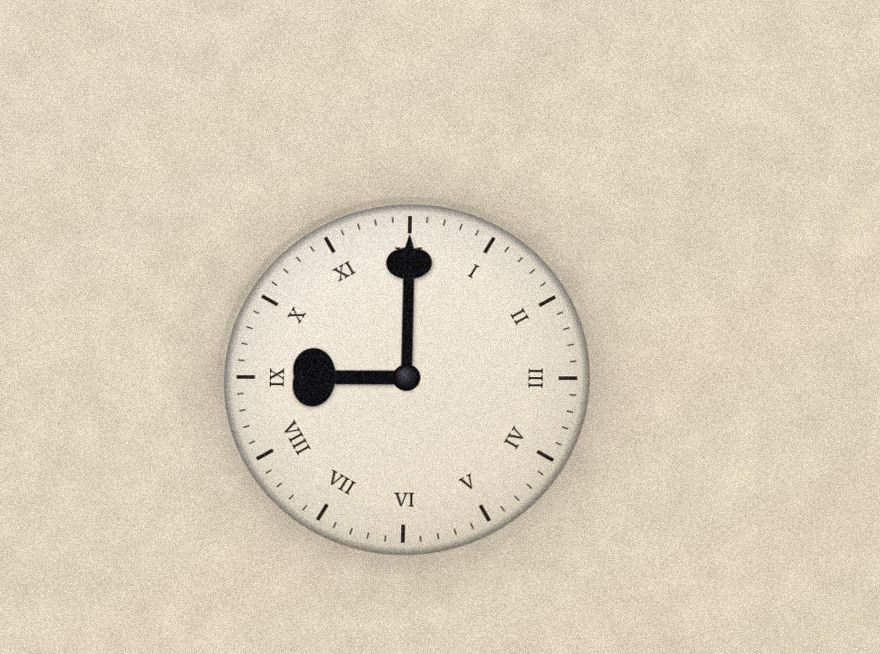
9,00
